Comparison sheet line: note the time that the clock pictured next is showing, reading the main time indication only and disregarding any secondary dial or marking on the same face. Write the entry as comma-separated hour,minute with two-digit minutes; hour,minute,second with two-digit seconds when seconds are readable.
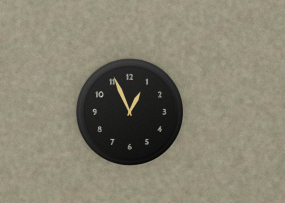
12,56
